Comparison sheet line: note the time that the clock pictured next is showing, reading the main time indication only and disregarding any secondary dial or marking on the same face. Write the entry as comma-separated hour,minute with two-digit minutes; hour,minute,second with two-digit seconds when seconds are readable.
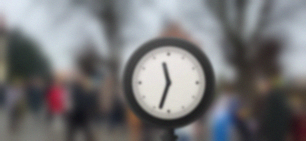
11,33
